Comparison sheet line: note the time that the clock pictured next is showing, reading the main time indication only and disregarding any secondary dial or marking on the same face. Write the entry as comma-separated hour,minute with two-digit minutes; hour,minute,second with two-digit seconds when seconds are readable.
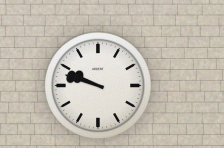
9,48
